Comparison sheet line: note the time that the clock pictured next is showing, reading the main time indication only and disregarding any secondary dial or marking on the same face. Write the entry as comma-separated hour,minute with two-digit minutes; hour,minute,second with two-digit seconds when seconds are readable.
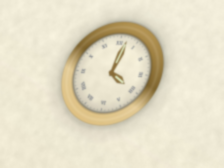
4,02
